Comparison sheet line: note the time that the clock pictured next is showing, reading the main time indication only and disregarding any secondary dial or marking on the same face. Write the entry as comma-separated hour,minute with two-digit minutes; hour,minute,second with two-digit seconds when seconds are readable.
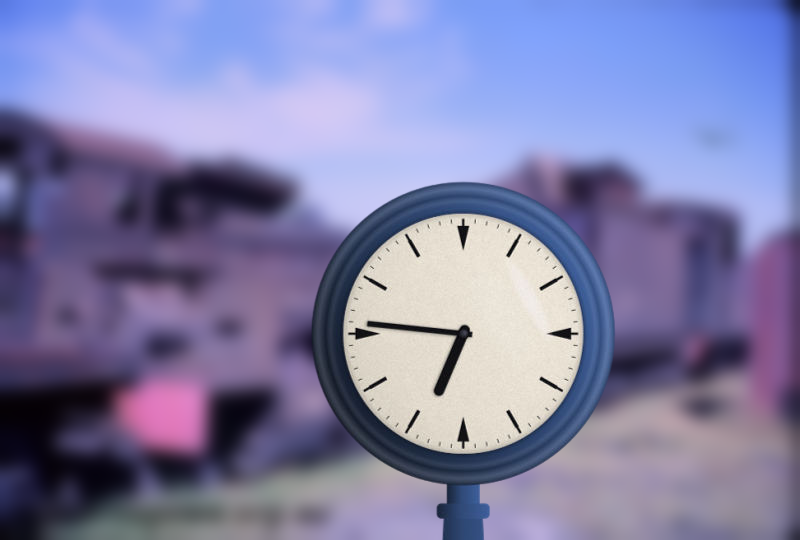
6,46
